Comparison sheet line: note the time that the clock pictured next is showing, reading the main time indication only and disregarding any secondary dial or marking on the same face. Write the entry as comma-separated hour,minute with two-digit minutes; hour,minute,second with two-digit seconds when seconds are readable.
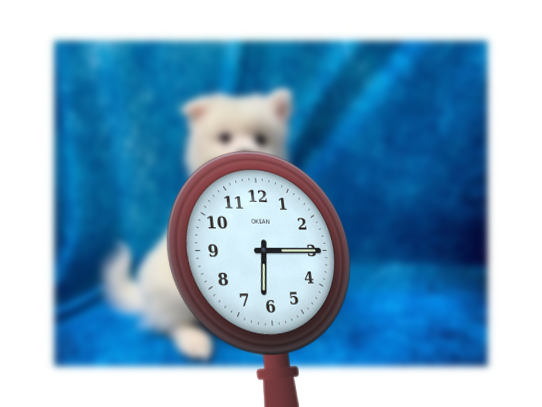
6,15
